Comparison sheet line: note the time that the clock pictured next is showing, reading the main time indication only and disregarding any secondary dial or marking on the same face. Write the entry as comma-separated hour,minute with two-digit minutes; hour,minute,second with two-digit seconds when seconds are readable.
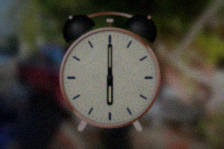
6,00
